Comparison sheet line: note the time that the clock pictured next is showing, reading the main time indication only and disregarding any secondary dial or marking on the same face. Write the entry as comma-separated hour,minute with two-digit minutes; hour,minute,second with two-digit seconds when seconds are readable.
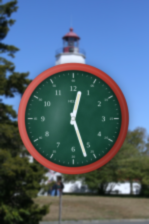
12,27
